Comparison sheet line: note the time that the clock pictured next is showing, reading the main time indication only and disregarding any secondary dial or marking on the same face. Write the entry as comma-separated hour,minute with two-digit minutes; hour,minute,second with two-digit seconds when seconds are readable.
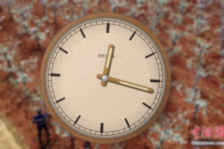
12,17
